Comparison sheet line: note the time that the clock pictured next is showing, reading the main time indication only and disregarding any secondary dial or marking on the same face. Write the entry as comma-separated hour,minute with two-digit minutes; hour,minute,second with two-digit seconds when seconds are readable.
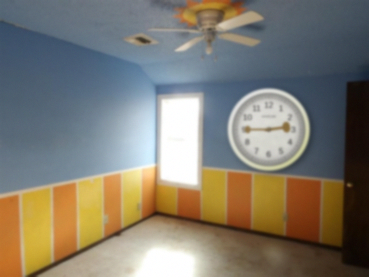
2,45
